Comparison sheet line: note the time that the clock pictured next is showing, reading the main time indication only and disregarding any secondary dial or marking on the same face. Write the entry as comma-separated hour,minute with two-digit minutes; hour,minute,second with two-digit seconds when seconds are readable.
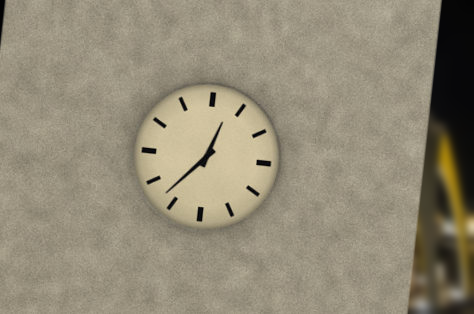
12,37
